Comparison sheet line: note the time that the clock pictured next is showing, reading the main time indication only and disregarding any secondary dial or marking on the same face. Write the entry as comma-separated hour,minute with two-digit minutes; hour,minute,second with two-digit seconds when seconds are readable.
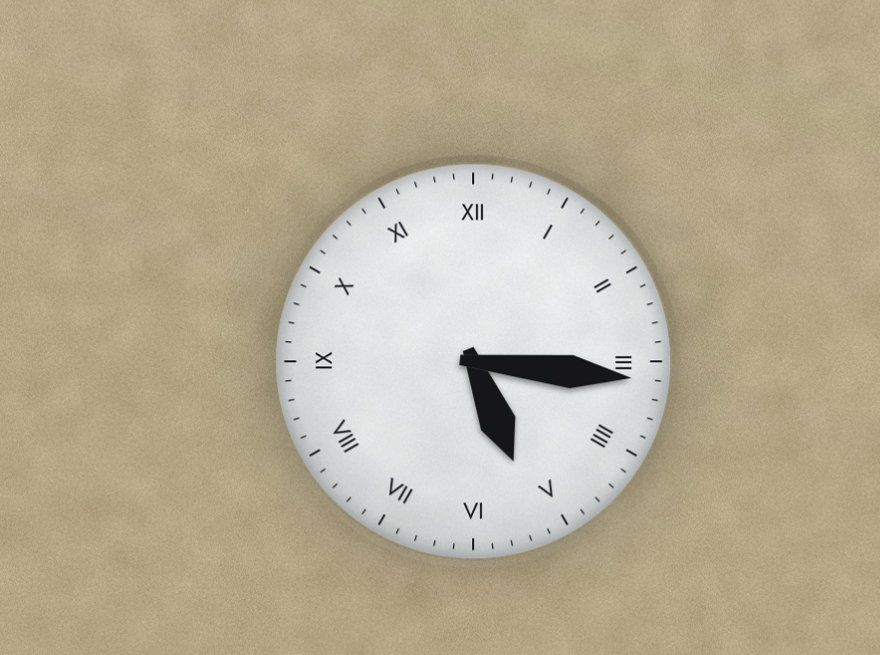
5,16
